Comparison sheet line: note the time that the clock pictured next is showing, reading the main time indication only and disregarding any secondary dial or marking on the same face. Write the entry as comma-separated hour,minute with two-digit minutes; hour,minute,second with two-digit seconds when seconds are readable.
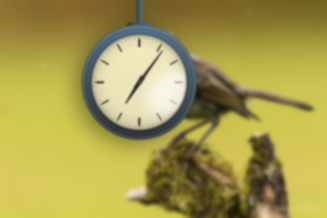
7,06
